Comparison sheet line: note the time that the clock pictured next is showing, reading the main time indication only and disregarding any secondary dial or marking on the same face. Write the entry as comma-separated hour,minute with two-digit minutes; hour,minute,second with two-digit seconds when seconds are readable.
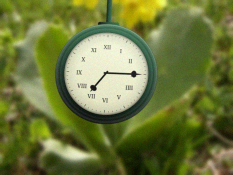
7,15
